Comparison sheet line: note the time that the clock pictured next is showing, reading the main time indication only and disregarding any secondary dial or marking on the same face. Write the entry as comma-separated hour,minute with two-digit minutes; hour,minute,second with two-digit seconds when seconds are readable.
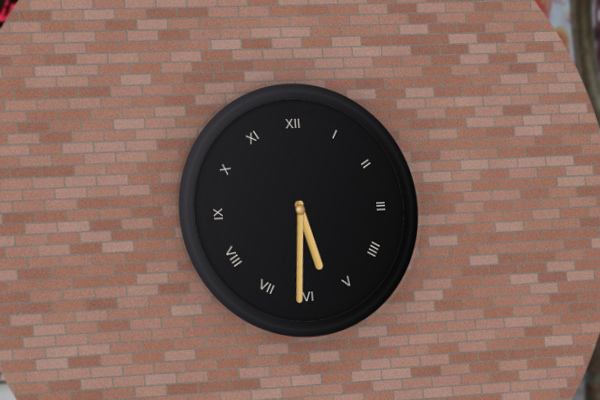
5,31
